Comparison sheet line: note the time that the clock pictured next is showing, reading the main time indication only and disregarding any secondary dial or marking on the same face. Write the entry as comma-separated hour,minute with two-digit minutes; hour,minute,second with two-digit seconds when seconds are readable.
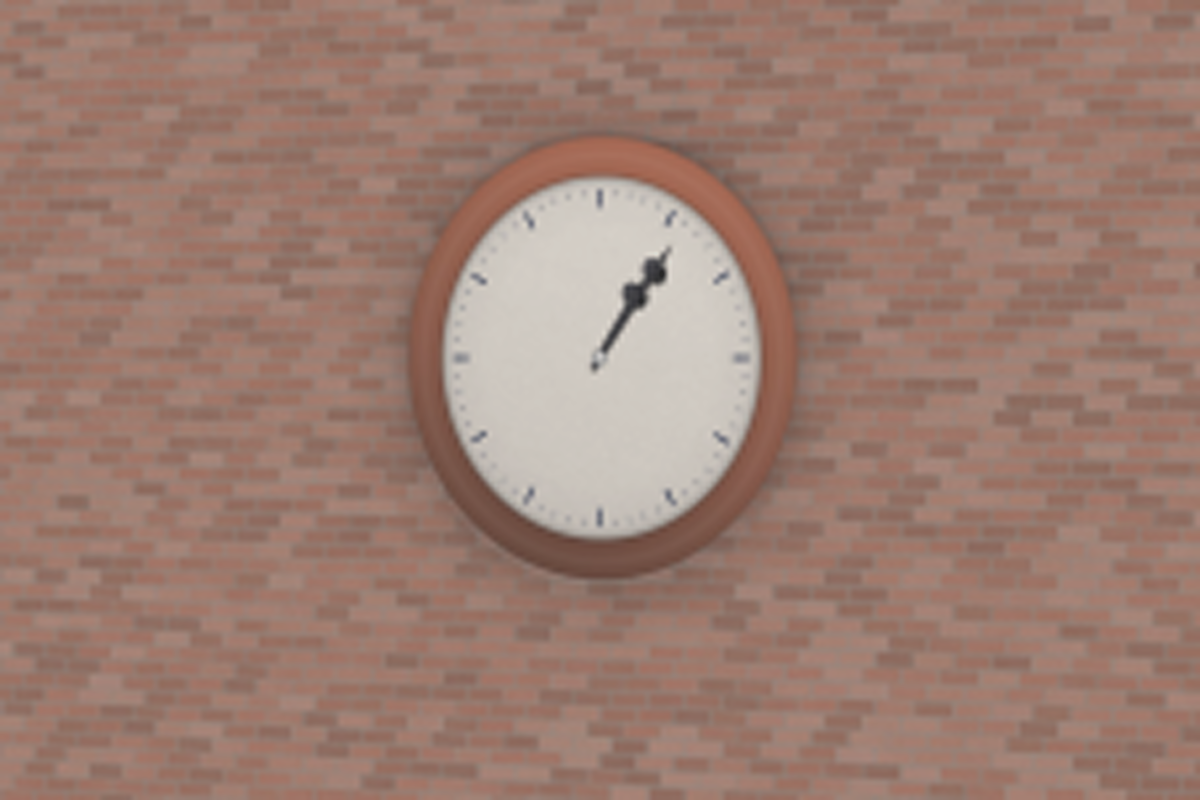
1,06
